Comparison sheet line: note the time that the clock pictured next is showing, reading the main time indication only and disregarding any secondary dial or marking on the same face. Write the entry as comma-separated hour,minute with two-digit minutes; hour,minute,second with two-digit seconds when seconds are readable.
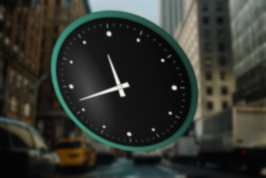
11,42
